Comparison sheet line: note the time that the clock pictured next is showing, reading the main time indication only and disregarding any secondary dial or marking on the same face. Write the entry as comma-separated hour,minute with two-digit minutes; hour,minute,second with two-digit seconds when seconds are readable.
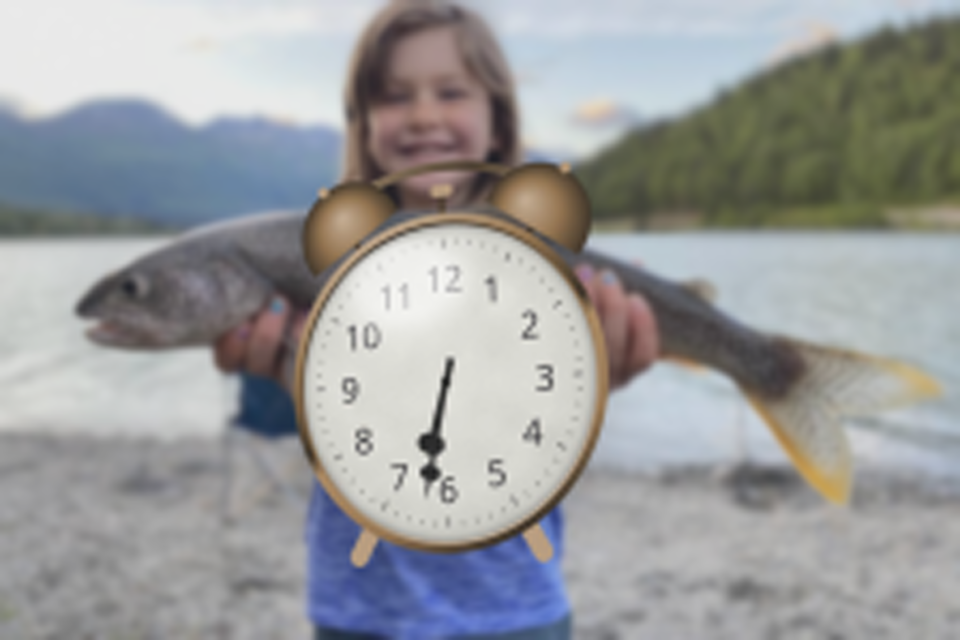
6,32
